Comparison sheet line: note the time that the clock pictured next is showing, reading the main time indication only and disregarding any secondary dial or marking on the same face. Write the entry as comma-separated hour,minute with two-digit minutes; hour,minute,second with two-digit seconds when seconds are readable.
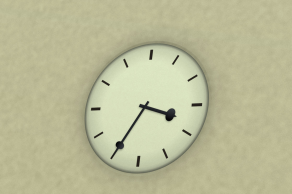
3,35
